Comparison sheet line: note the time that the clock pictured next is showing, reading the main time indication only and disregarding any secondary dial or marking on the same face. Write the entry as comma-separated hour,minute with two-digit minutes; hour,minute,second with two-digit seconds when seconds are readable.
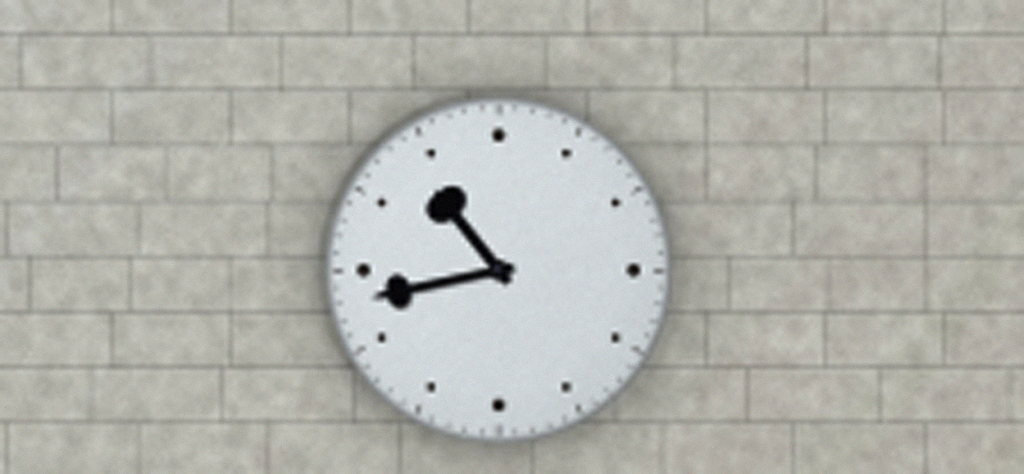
10,43
